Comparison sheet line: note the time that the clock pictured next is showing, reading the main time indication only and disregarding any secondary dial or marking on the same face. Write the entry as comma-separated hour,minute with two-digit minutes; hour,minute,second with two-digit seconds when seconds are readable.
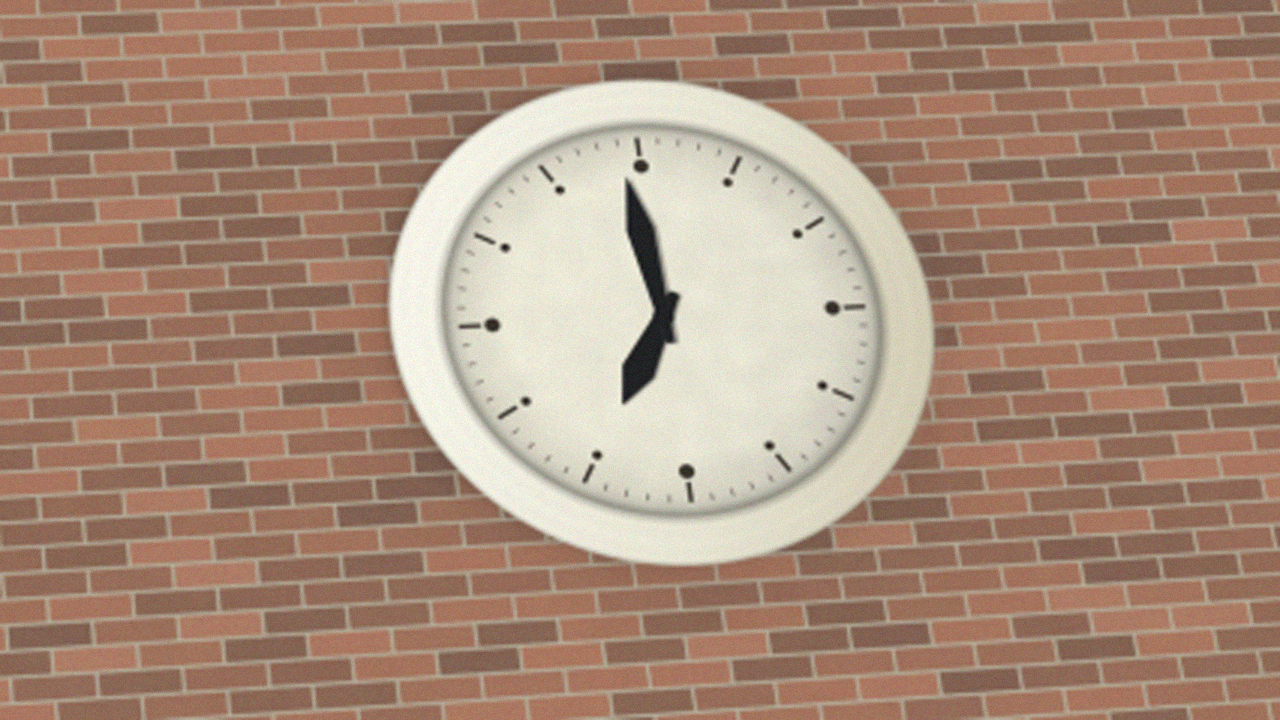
6,59
